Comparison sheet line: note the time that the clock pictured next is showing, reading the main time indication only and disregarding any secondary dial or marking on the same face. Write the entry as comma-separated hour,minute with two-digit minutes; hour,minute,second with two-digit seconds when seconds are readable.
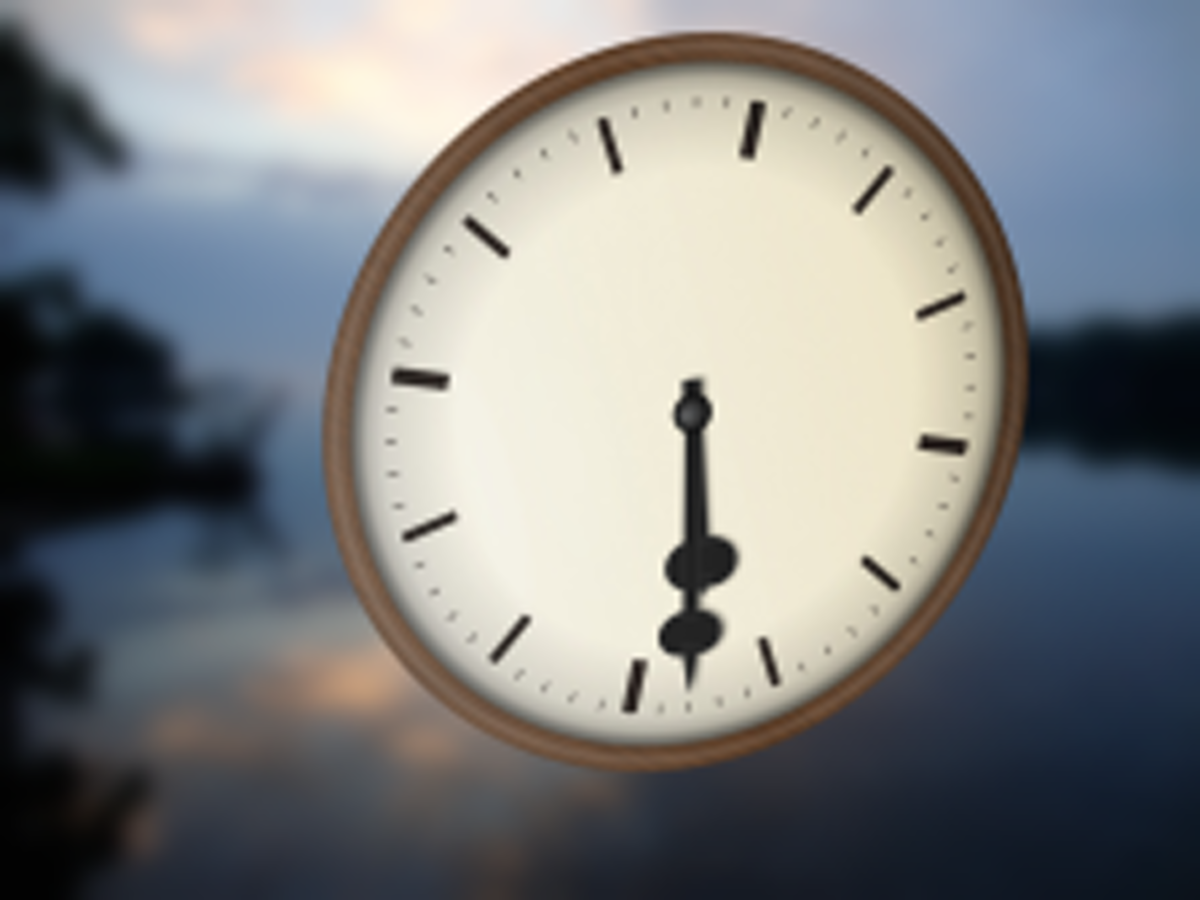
5,28
